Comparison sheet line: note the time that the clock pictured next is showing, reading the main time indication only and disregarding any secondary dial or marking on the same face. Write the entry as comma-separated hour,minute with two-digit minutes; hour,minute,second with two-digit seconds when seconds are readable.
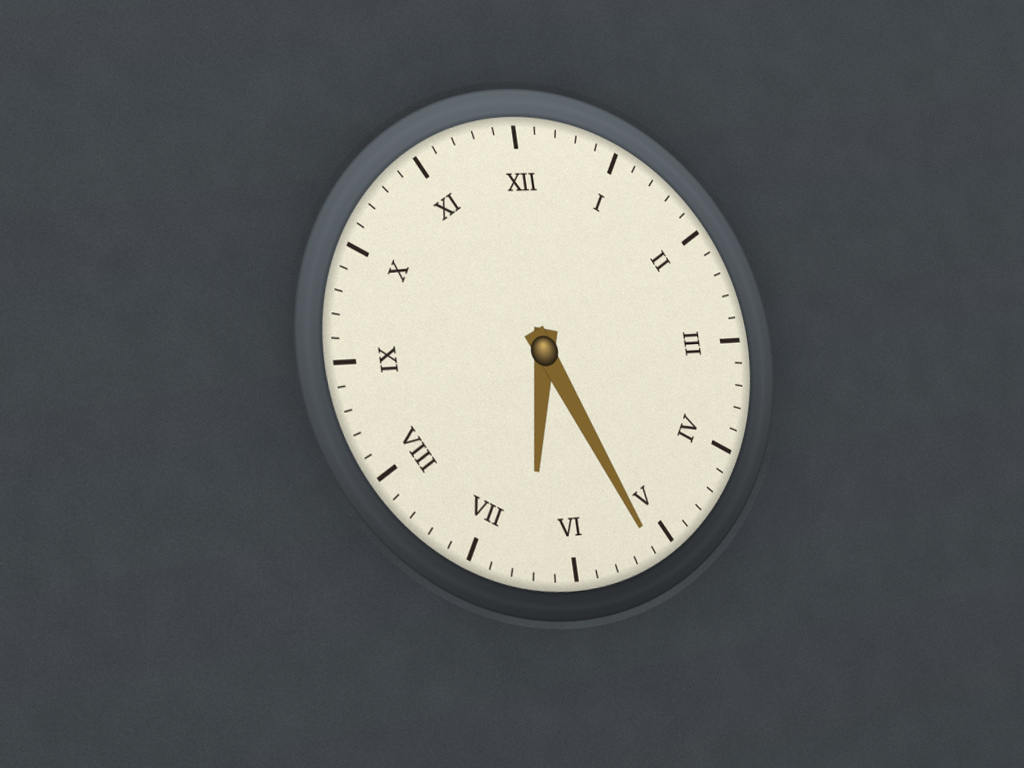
6,26
